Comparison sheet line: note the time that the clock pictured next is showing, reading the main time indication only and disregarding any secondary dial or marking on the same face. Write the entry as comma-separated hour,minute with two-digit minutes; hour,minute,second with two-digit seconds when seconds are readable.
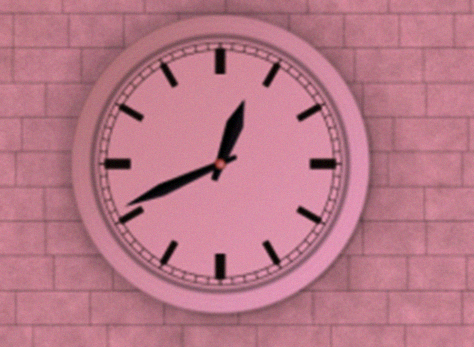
12,41
